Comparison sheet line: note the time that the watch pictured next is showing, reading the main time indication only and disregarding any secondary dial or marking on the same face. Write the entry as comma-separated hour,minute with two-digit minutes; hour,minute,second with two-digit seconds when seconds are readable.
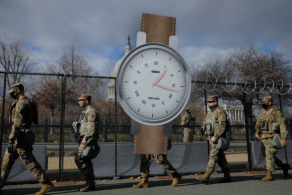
1,17
